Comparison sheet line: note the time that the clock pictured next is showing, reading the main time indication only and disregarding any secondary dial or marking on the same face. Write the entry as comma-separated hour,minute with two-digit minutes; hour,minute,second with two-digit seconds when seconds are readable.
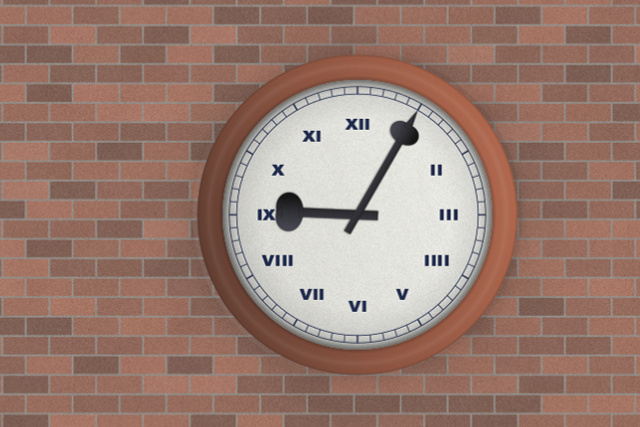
9,05
